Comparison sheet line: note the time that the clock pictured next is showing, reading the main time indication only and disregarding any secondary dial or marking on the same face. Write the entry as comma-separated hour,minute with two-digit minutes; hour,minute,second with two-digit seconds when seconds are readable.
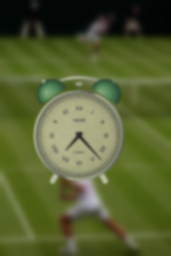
7,23
